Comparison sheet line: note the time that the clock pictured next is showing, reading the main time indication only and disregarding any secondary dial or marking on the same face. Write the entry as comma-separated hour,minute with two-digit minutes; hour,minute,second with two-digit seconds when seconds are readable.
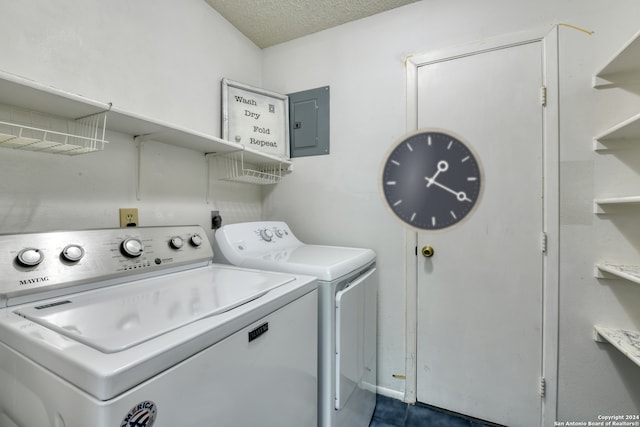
1,20
